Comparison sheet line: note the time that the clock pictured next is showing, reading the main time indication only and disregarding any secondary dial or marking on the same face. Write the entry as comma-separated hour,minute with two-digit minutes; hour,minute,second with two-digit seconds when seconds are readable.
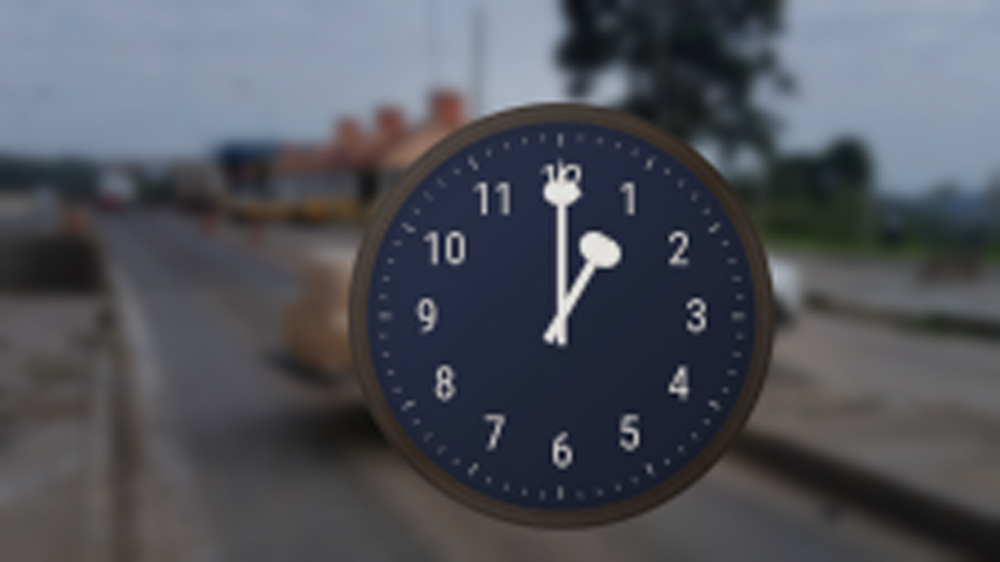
1,00
